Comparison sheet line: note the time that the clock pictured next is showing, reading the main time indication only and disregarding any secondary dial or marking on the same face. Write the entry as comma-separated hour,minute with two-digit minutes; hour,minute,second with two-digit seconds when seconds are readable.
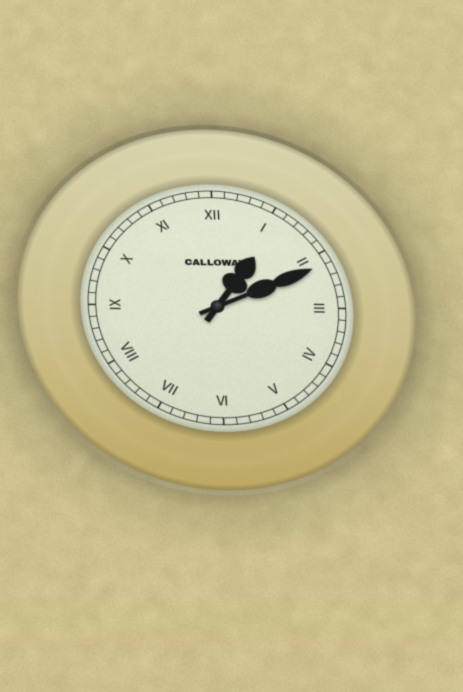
1,11
